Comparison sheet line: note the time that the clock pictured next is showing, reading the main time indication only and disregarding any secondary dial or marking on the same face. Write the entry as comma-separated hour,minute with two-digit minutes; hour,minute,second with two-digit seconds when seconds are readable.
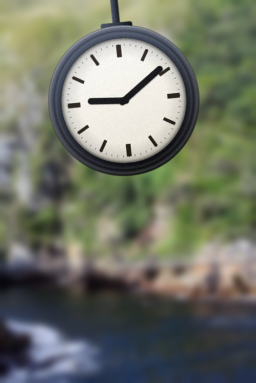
9,09
